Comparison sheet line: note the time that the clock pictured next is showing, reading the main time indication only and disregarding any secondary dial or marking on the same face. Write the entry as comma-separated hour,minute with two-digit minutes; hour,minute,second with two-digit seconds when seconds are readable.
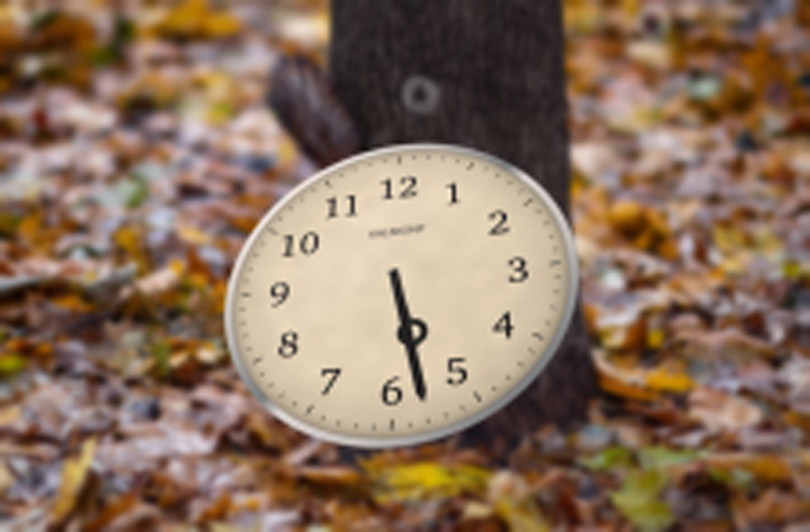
5,28
